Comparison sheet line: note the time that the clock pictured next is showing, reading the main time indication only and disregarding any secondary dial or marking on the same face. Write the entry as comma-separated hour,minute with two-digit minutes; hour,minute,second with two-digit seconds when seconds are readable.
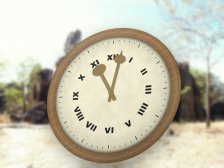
11,02
